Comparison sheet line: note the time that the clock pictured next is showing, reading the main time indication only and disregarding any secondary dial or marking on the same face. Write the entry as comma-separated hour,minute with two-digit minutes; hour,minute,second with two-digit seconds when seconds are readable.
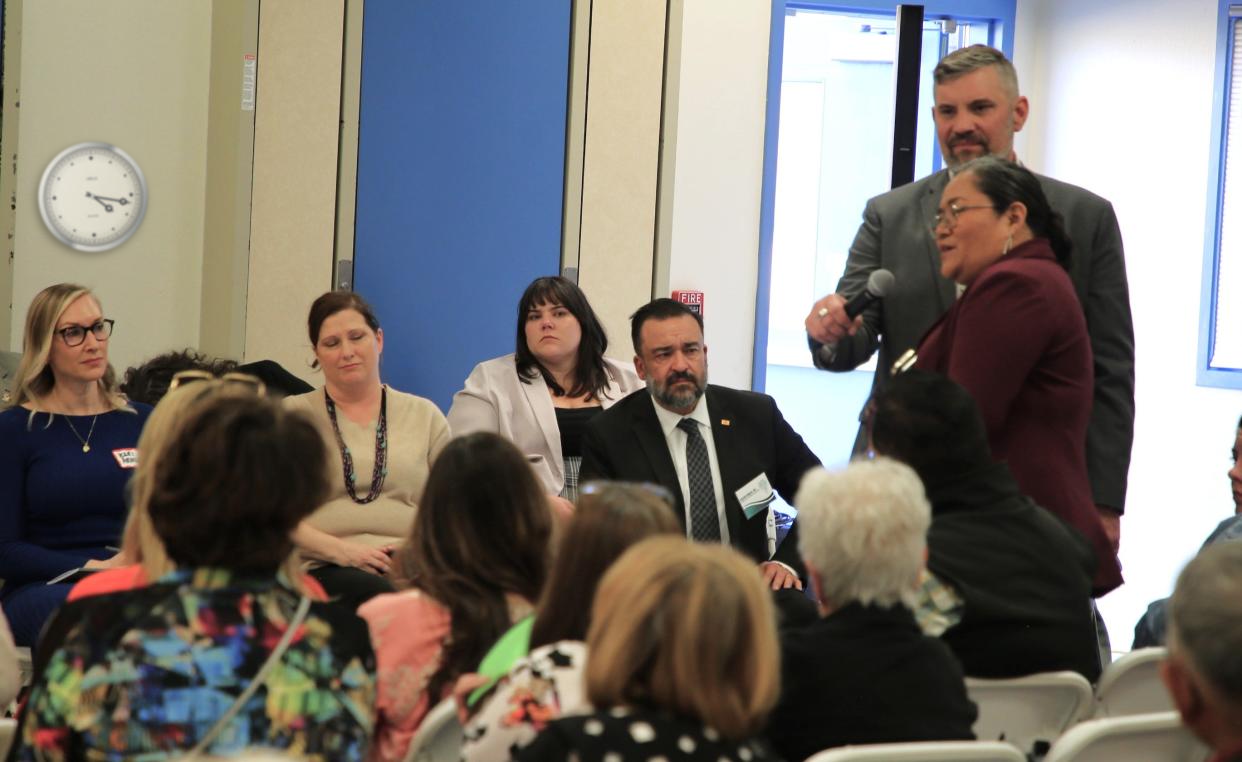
4,17
